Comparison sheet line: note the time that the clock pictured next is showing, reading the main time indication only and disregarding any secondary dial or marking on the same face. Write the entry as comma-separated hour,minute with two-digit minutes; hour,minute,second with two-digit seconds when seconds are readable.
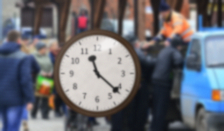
11,22
